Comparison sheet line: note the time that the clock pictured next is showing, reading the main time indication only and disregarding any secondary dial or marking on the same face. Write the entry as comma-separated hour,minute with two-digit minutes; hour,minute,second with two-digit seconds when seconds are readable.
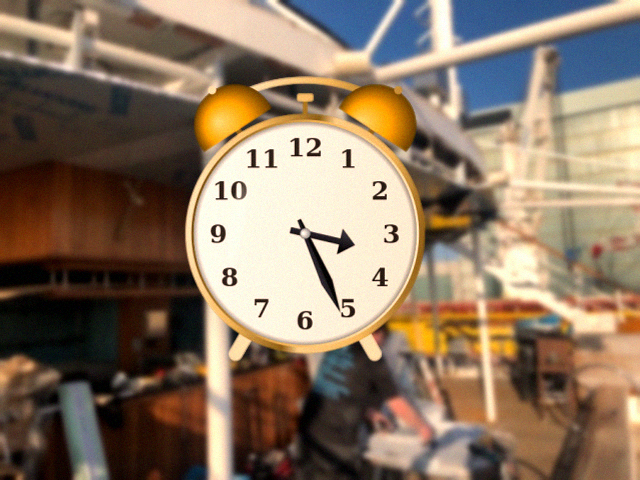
3,26
